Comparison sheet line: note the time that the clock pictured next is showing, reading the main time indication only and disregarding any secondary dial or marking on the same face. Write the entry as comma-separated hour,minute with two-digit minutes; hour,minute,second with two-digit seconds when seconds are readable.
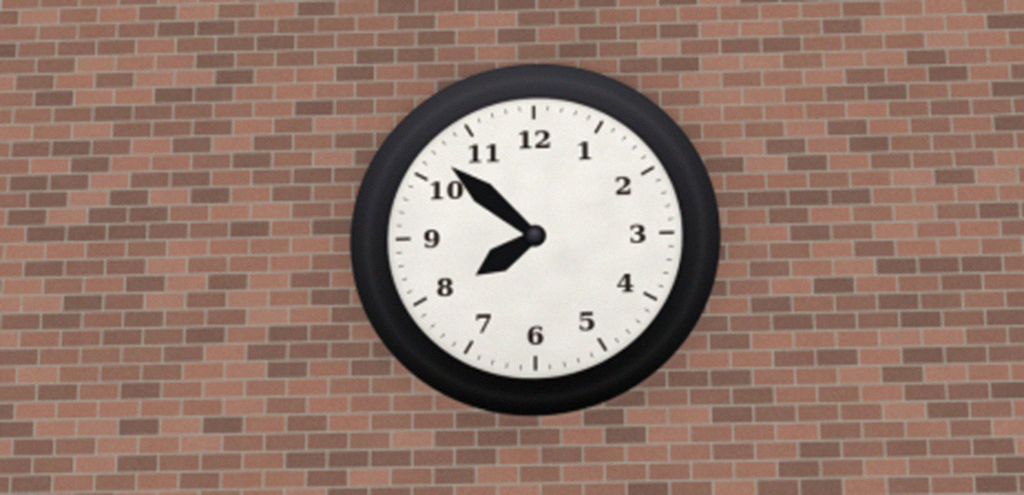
7,52
